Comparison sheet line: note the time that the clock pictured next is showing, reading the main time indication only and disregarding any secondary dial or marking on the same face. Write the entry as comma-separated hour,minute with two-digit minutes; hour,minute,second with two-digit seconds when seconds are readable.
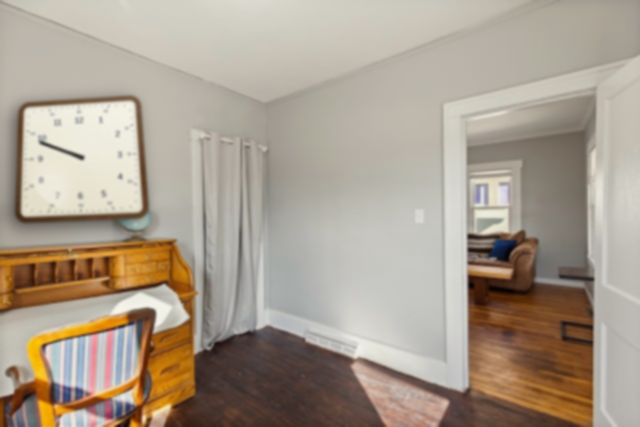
9,49
